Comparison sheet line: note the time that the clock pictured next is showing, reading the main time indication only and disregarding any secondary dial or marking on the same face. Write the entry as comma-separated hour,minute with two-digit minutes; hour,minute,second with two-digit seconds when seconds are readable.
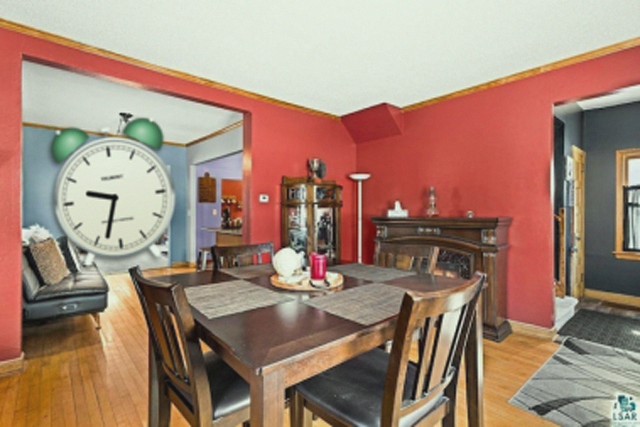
9,33
